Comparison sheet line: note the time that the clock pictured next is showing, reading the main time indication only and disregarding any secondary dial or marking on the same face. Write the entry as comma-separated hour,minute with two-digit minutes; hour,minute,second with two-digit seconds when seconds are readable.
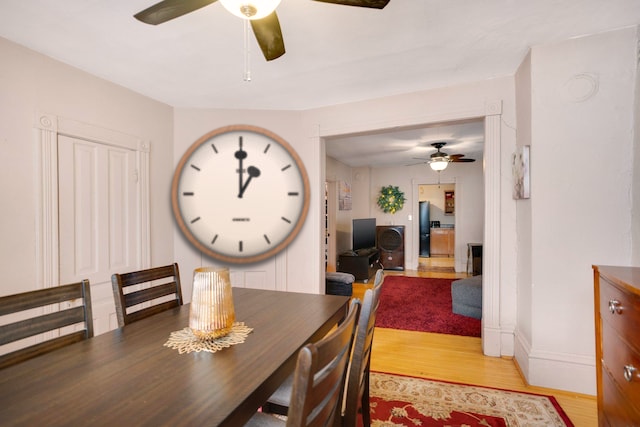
1,00
